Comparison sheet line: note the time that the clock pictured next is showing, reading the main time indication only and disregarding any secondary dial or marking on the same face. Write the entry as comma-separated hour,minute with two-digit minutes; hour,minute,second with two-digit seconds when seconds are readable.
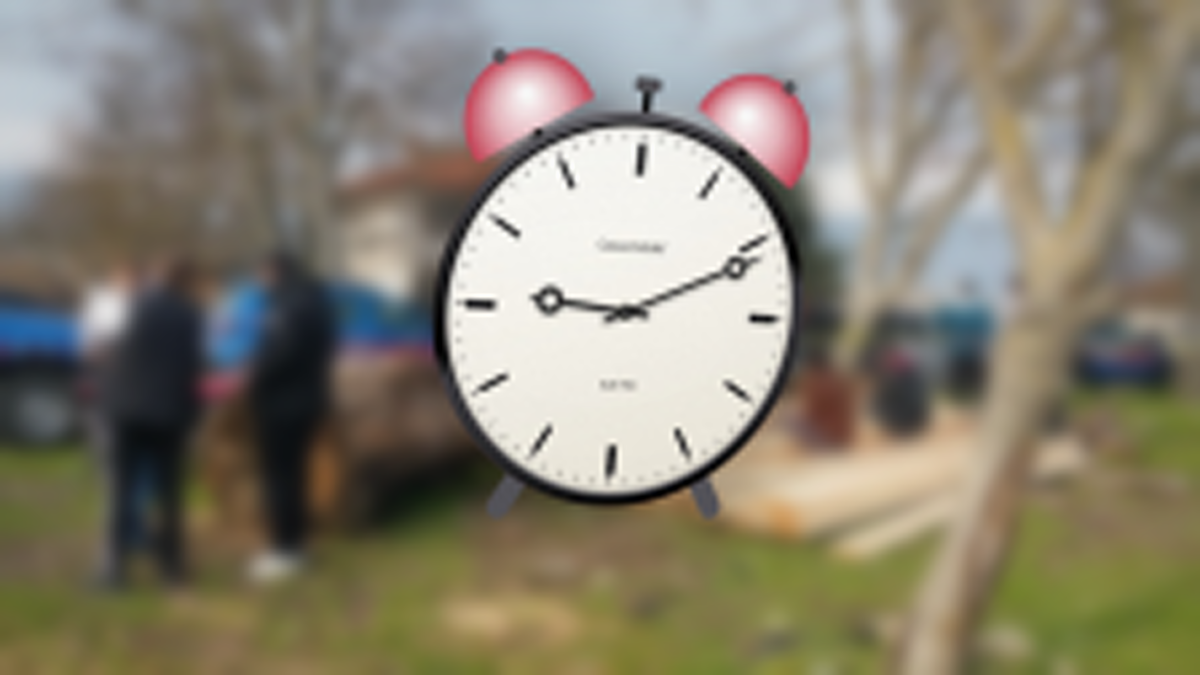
9,11
